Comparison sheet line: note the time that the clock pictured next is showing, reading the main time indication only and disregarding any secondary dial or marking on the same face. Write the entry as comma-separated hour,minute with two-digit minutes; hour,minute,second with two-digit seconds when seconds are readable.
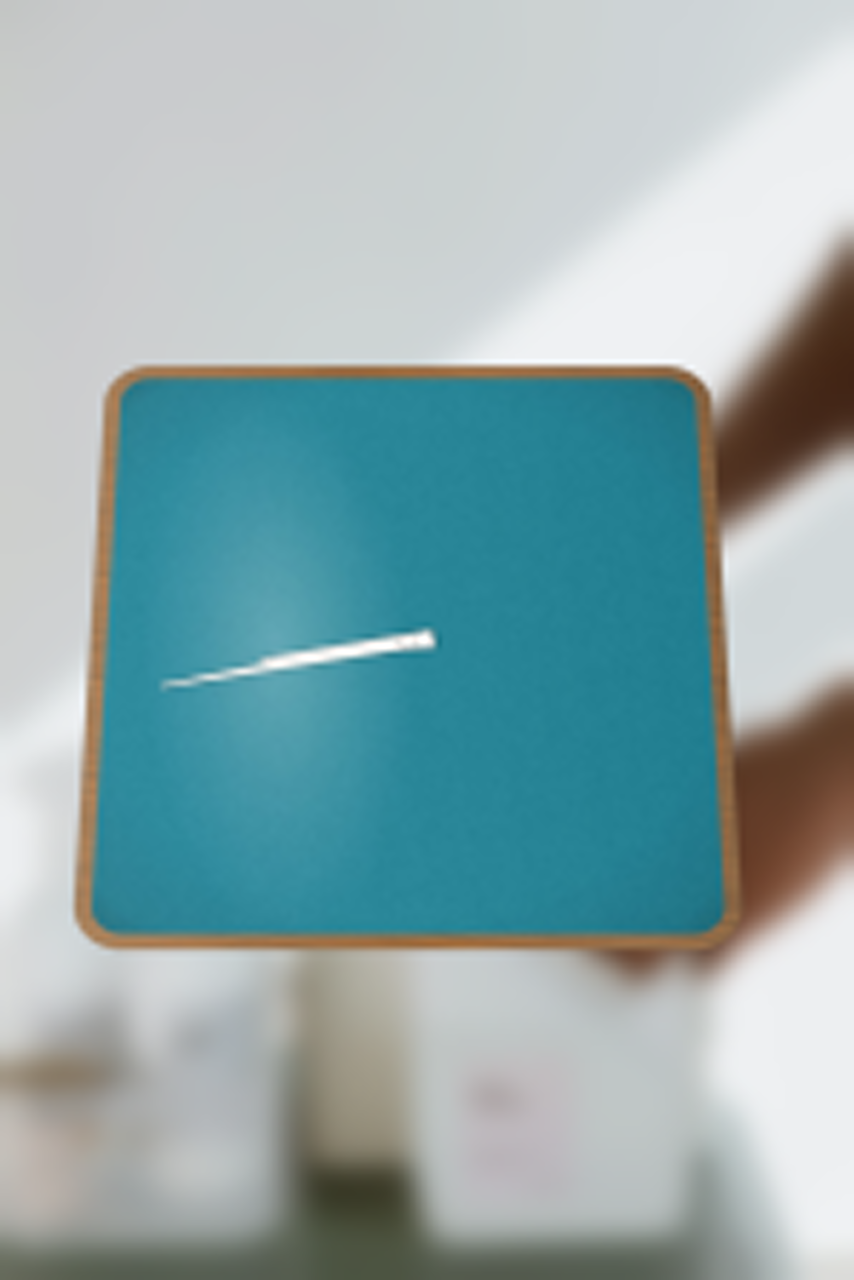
8,43
